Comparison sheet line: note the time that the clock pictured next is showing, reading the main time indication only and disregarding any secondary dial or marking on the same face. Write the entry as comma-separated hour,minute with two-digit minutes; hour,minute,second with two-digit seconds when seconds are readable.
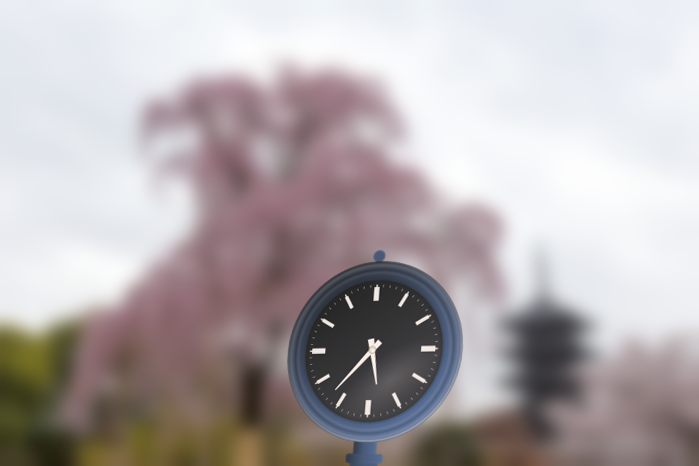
5,37
